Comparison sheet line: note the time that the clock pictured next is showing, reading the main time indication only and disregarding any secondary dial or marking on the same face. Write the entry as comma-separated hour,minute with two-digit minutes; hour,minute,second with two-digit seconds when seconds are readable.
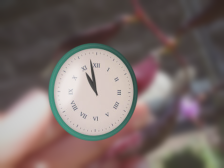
10,58
